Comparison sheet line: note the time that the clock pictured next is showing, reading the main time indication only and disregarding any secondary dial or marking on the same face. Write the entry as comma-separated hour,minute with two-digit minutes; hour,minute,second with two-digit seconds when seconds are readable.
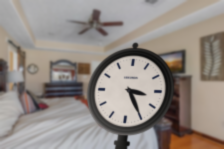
3,25
